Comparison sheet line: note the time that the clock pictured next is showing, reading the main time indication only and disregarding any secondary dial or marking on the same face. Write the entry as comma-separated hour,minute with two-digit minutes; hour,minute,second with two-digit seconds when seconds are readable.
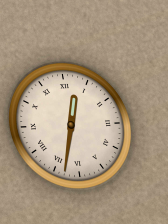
12,33
